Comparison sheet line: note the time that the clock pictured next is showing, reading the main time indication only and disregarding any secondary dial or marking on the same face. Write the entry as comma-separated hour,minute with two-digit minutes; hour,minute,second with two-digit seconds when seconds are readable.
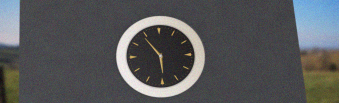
5,54
